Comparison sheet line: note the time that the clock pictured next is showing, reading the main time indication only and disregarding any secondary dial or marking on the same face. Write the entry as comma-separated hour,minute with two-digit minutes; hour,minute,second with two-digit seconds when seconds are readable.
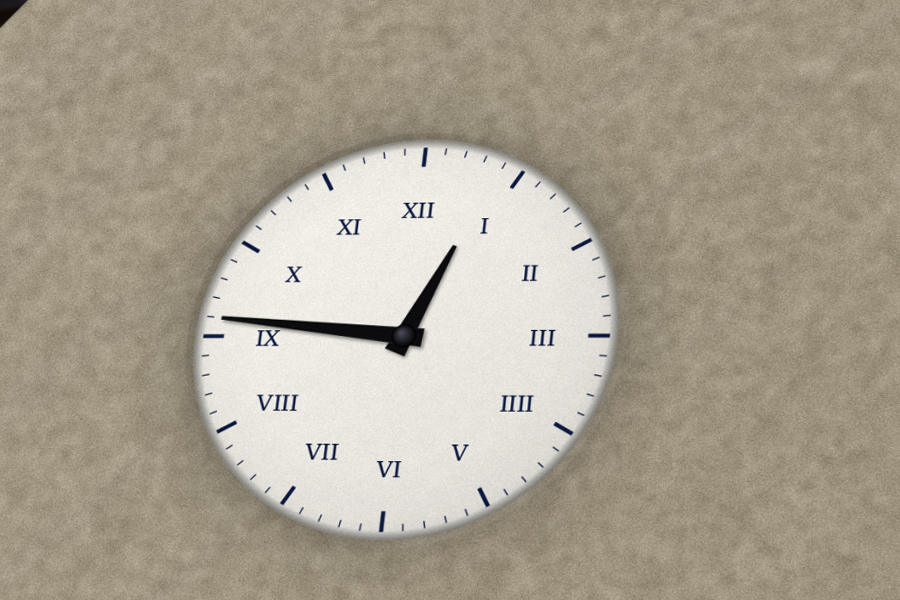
12,46
